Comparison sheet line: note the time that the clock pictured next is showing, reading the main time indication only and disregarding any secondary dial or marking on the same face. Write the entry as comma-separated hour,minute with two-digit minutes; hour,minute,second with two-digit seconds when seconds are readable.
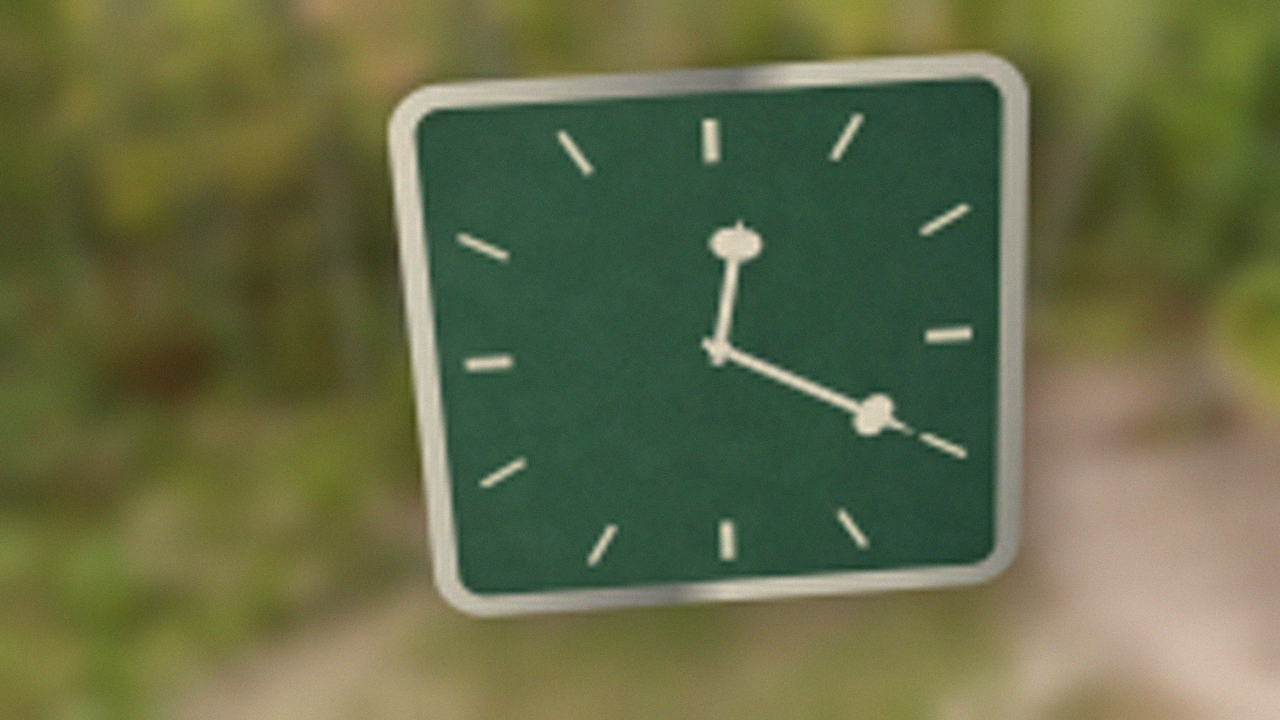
12,20
